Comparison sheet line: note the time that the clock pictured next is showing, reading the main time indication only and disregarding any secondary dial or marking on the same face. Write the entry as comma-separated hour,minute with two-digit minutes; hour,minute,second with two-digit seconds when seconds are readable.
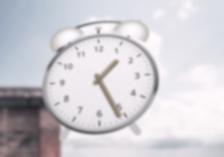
1,26
